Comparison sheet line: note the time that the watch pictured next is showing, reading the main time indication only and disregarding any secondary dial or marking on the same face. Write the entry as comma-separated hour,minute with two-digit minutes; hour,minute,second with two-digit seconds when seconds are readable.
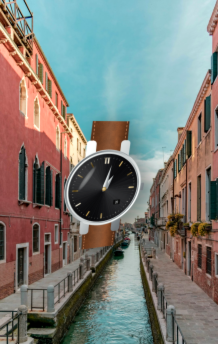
1,02
